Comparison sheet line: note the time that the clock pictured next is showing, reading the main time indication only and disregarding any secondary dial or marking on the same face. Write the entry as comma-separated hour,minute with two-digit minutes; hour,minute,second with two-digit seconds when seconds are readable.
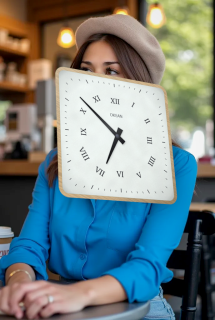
6,52
